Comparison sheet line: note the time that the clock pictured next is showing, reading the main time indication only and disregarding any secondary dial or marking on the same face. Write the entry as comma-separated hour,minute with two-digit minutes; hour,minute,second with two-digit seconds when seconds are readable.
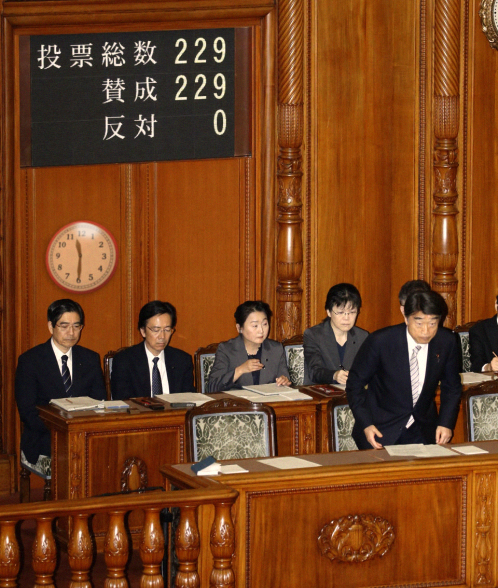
11,30
